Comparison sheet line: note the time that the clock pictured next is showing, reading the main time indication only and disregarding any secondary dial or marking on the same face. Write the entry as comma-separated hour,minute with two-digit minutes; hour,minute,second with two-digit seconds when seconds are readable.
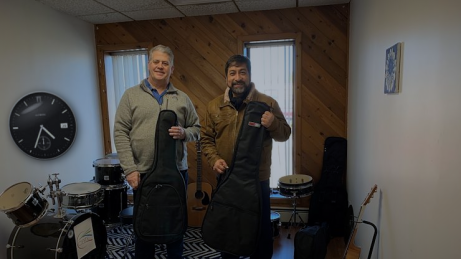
4,34
